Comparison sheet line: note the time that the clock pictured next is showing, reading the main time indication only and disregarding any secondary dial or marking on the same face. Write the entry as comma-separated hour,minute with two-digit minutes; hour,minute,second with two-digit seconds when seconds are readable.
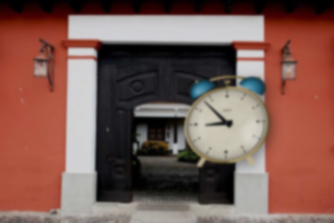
8,53
